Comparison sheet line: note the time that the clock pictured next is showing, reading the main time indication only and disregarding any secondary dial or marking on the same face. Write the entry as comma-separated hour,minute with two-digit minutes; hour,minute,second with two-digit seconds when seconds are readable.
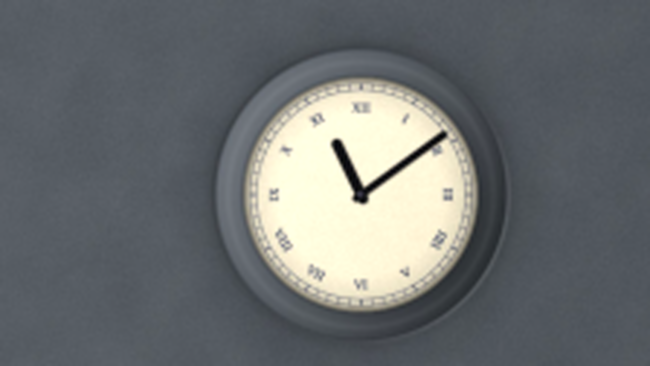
11,09
